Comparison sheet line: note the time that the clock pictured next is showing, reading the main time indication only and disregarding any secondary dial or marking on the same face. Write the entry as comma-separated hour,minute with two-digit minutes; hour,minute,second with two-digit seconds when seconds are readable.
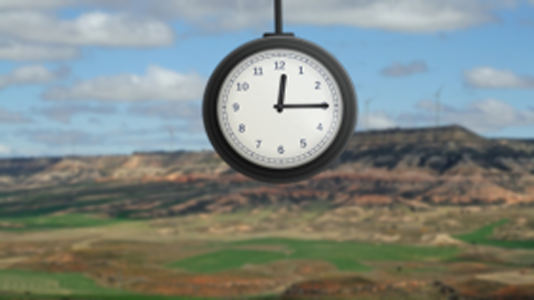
12,15
